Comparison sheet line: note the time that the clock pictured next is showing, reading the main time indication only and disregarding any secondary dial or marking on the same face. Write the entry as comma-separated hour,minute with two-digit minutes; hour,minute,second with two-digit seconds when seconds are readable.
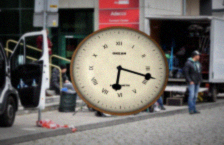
6,18
